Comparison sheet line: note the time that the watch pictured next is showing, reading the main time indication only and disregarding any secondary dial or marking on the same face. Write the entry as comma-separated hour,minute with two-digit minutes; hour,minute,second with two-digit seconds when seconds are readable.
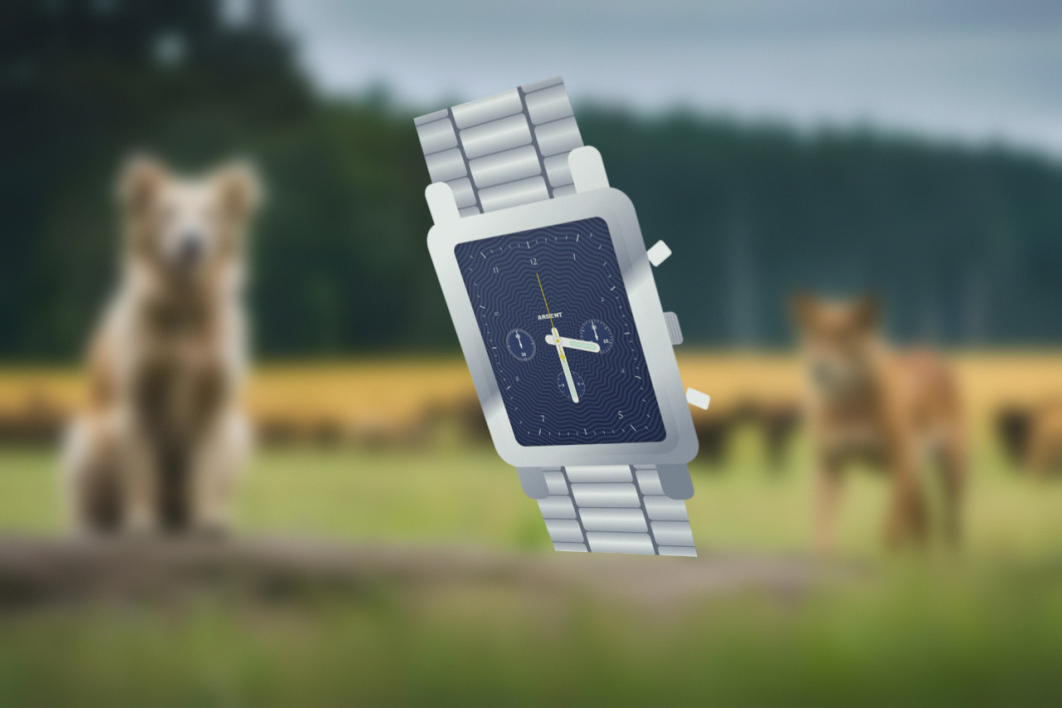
3,30
